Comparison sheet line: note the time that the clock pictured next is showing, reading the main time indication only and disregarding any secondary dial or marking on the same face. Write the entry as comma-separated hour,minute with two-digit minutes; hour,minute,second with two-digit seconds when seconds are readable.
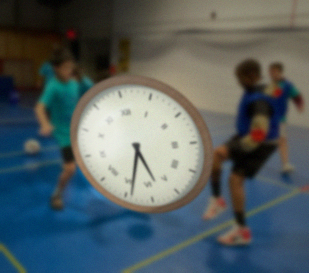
5,34
